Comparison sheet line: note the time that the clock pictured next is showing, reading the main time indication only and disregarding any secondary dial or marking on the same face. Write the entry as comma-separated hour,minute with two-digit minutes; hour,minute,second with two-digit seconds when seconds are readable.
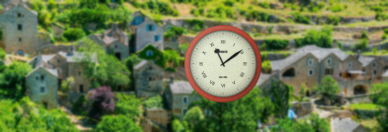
11,09
